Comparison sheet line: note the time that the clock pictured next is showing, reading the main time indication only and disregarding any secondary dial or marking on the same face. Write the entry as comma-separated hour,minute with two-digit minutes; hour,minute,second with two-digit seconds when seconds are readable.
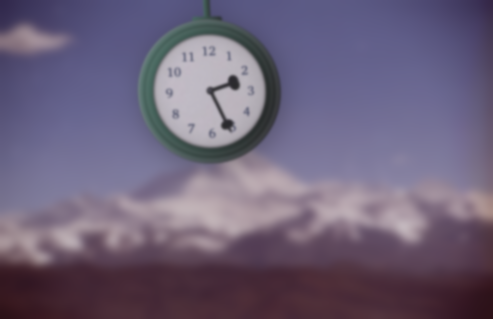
2,26
